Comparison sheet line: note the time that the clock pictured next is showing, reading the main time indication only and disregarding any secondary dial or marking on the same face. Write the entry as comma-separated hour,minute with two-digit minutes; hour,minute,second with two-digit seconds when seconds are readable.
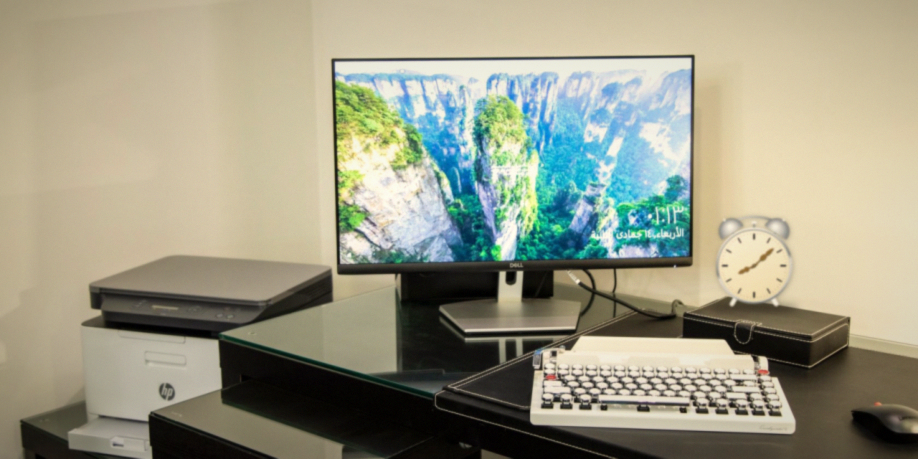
8,08
